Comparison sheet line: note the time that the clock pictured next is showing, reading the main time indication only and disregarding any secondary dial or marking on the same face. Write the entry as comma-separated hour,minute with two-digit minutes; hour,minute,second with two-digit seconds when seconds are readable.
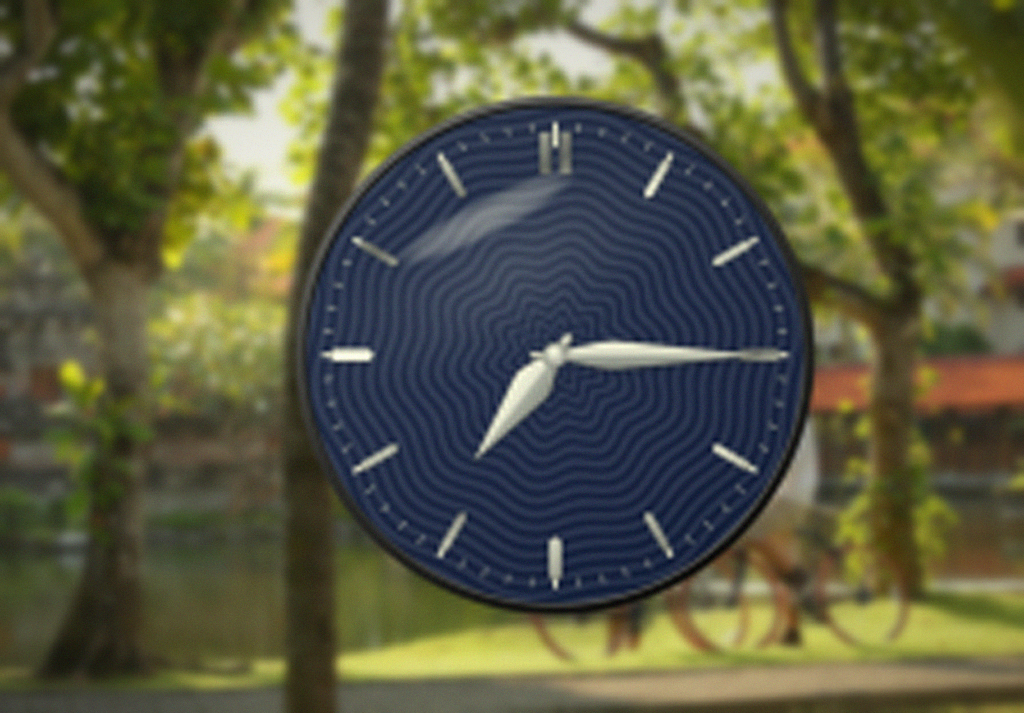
7,15
